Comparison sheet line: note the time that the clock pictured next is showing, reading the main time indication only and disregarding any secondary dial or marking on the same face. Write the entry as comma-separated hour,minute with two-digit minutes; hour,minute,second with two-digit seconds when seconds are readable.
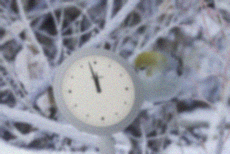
11,58
